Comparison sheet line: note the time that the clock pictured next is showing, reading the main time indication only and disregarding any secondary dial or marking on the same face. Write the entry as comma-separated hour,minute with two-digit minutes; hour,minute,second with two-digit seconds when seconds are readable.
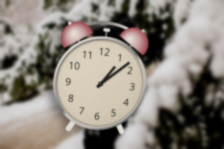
1,08
